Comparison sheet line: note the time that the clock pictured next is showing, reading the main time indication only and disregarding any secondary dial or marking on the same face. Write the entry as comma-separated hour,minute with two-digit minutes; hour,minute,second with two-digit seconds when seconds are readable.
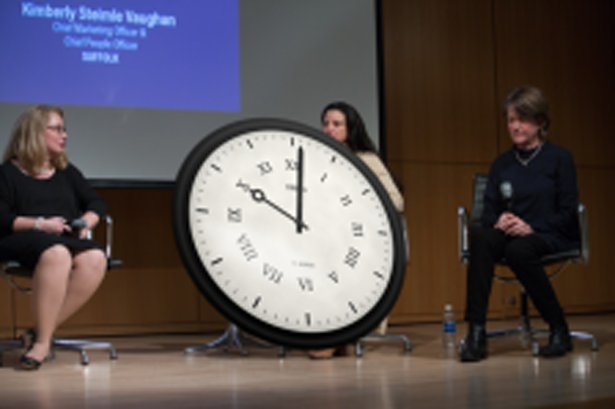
10,01
